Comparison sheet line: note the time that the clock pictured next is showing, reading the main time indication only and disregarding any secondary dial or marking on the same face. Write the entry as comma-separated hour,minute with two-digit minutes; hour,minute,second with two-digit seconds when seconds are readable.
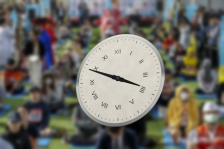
3,49
